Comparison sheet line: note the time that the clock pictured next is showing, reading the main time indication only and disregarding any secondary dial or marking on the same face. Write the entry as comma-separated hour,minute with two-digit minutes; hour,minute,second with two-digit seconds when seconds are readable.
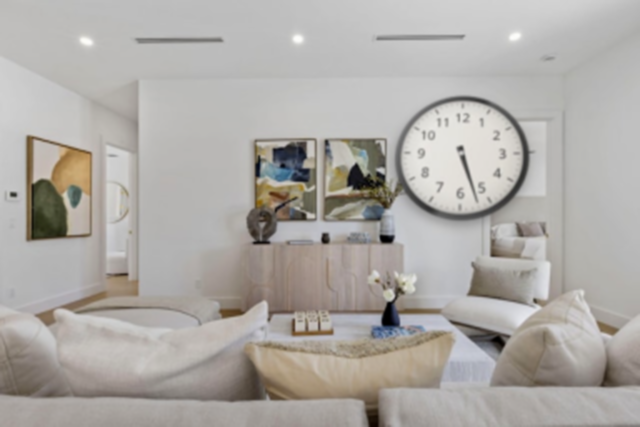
5,27
